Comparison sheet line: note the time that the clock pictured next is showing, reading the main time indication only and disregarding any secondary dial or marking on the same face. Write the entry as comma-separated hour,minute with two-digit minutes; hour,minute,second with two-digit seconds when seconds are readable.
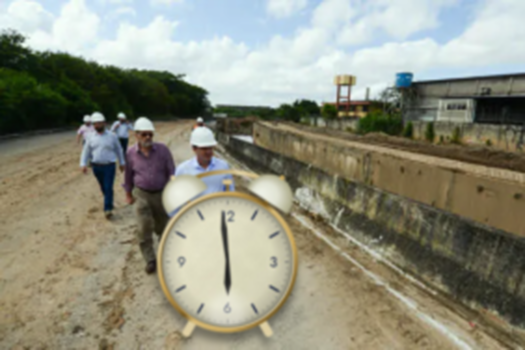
5,59
